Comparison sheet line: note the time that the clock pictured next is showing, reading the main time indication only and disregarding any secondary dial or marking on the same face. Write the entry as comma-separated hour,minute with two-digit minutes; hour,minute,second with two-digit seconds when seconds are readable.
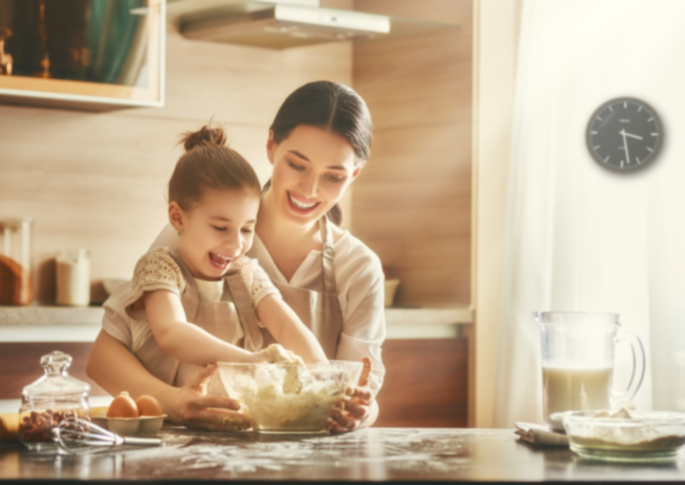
3,28
